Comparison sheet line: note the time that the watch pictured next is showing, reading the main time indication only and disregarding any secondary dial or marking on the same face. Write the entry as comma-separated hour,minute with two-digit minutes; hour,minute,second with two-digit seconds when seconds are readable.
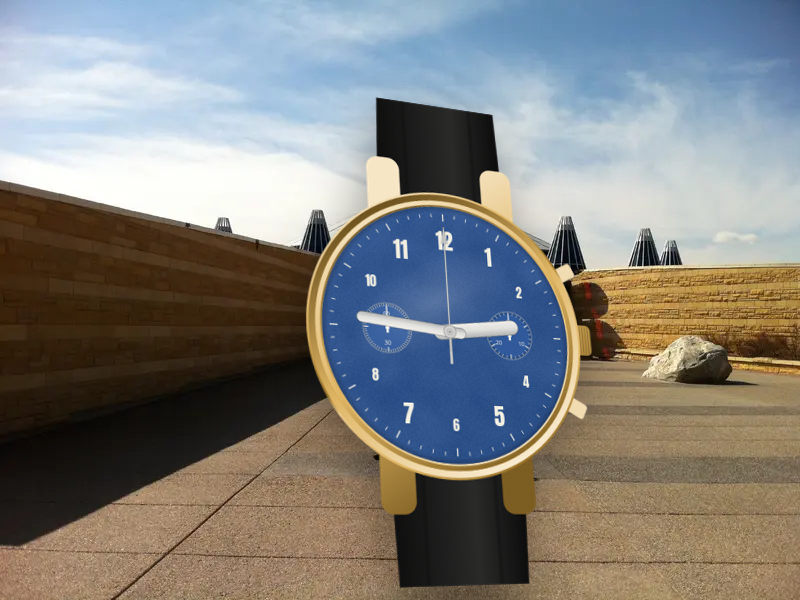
2,46
